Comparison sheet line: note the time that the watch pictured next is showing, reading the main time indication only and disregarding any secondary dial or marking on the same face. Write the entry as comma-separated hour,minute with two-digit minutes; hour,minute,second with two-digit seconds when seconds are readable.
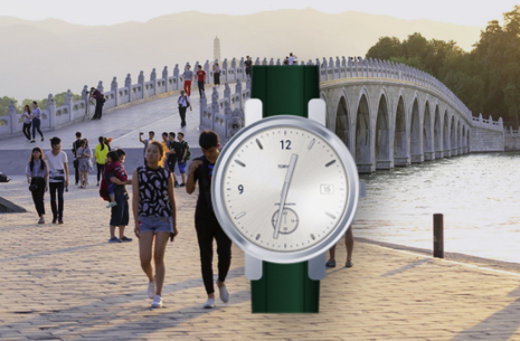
12,32
